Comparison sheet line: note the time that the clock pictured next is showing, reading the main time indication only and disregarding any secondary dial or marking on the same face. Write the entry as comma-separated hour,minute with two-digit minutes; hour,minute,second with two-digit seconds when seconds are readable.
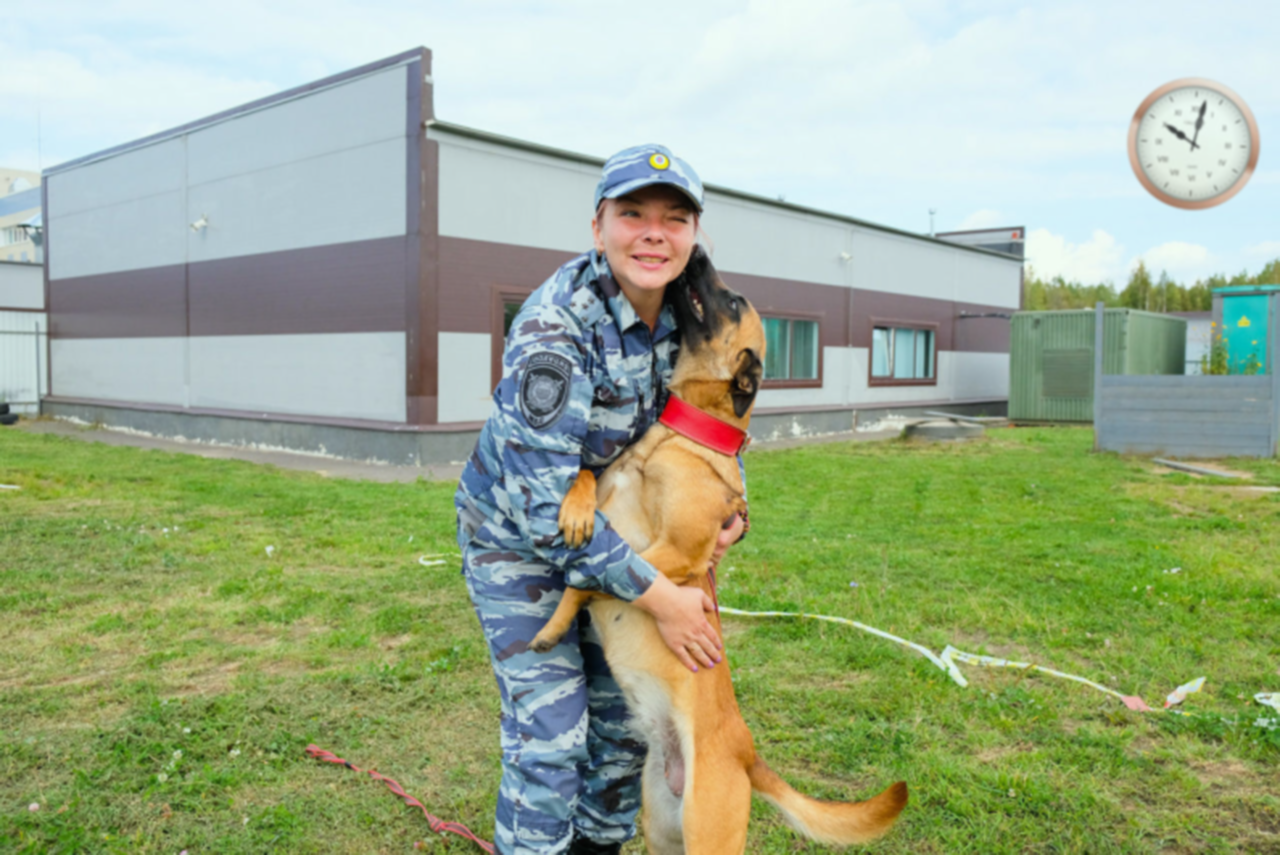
10,02
